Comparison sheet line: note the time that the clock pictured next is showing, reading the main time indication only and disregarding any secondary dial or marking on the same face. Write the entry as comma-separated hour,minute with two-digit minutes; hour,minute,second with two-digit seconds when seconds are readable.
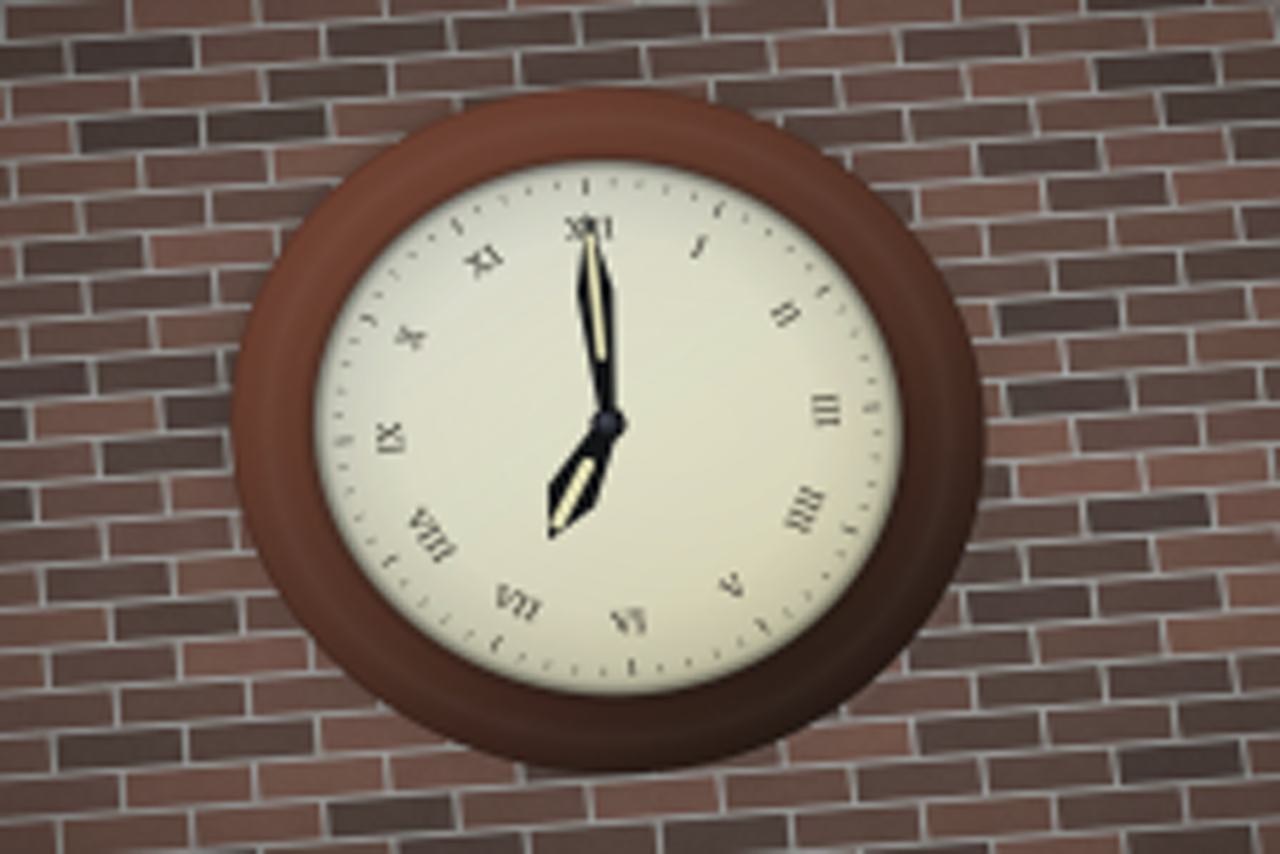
7,00
